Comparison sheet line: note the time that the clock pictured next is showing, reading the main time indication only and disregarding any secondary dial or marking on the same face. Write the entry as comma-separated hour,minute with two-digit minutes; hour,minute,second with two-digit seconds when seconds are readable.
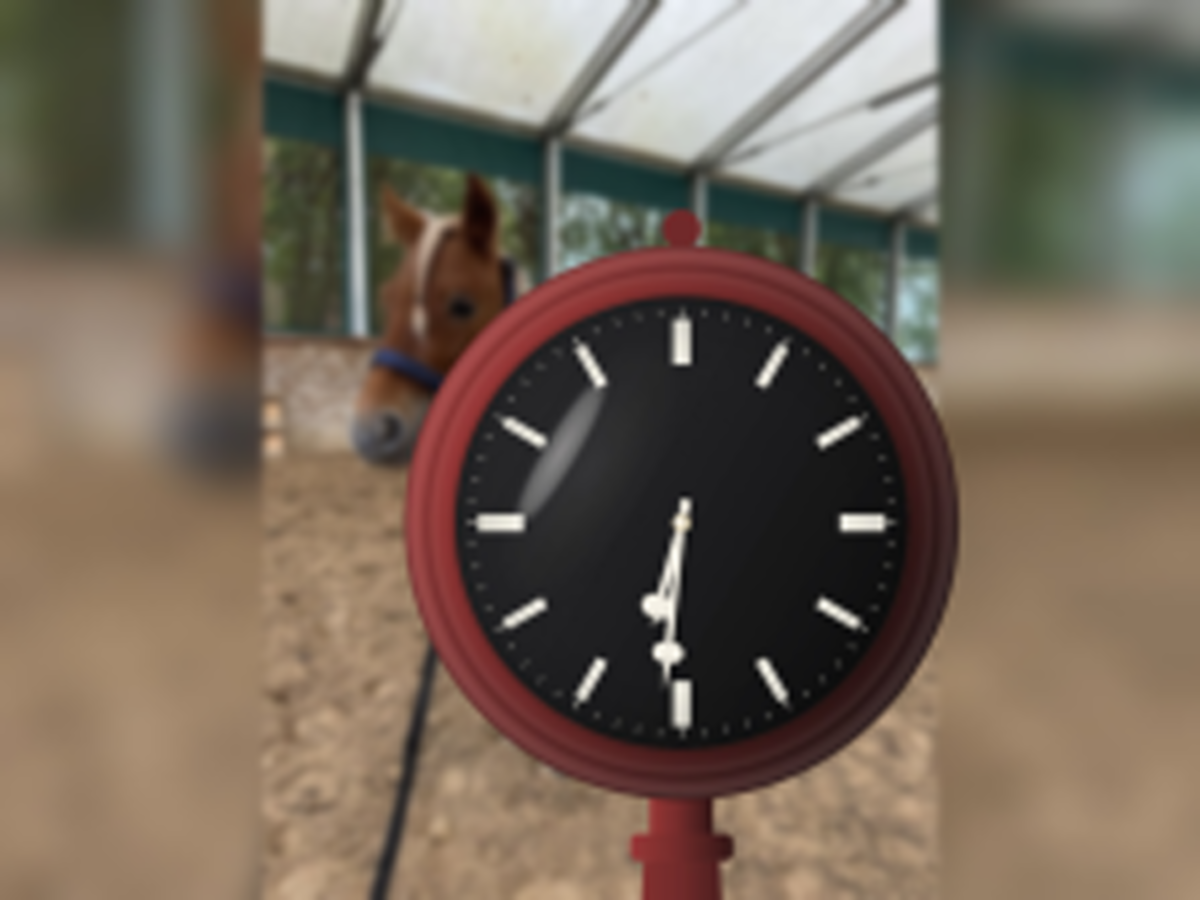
6,31
